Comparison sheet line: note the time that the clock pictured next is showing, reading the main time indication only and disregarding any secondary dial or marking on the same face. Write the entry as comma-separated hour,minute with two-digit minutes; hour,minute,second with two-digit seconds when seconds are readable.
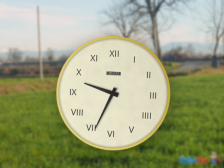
9,34
